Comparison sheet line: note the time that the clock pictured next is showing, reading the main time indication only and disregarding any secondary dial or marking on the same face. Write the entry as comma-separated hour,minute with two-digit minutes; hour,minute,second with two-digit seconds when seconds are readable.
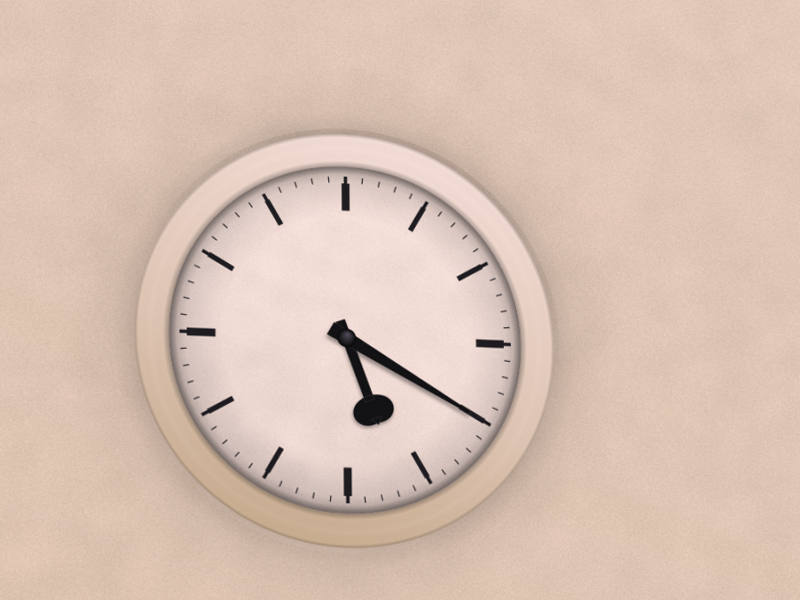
5,20
